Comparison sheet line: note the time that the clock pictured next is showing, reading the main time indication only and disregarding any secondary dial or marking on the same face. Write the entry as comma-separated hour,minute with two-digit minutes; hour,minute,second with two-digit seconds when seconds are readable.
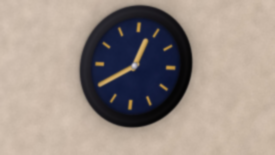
12,40
